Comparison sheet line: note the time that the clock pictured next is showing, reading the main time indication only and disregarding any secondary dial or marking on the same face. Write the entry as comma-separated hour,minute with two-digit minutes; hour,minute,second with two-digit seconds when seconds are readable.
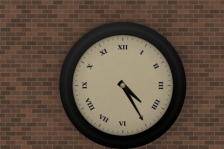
4,25
